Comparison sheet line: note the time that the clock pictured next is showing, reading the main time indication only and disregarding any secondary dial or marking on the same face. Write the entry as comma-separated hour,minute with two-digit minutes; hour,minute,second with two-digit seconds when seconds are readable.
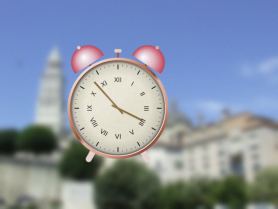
3,53
